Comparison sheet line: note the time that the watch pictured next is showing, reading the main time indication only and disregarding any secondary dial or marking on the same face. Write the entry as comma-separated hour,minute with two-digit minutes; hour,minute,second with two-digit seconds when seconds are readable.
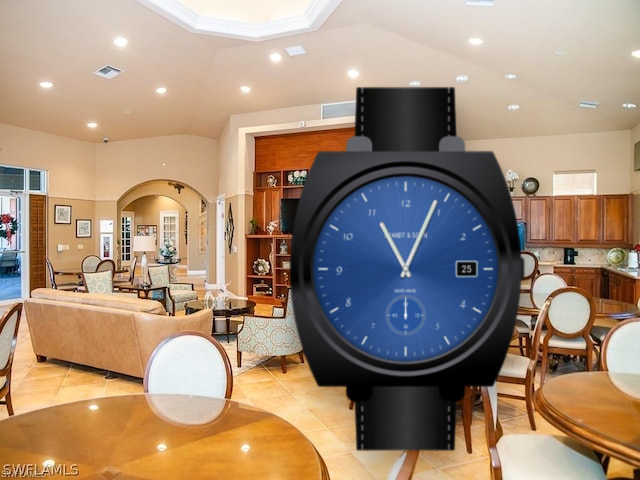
11,04
